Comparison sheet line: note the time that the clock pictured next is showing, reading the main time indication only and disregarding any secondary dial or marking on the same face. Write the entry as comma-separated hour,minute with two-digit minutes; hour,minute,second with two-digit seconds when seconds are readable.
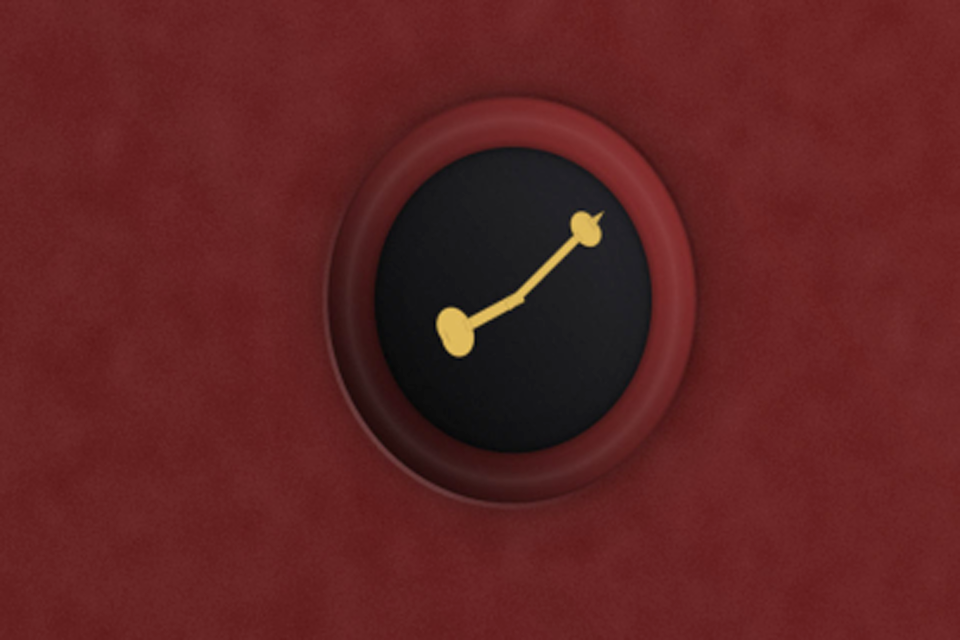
8,08
